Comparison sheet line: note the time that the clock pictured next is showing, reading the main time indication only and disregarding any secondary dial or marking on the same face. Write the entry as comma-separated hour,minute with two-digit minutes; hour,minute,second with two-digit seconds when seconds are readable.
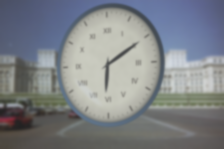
6,10
